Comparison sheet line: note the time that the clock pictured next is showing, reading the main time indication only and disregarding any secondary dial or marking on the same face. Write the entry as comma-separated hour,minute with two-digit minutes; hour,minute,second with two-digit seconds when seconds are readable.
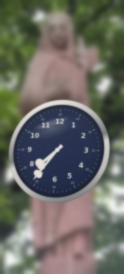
7,36
